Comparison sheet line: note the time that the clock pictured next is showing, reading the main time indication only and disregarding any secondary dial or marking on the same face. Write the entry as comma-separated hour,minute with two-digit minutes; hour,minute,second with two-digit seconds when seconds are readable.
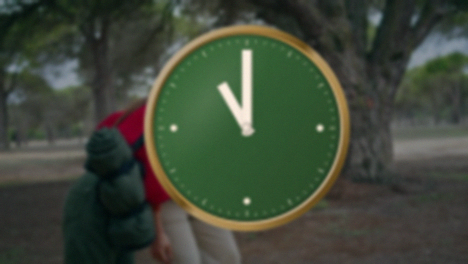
11,00
